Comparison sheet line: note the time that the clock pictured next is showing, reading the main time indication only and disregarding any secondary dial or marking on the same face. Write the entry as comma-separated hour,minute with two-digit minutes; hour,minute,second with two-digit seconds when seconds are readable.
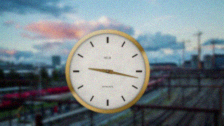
9,17
